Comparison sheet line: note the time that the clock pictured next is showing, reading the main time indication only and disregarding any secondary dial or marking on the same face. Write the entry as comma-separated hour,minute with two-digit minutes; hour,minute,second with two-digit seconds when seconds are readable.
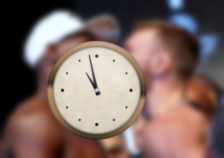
10,58
